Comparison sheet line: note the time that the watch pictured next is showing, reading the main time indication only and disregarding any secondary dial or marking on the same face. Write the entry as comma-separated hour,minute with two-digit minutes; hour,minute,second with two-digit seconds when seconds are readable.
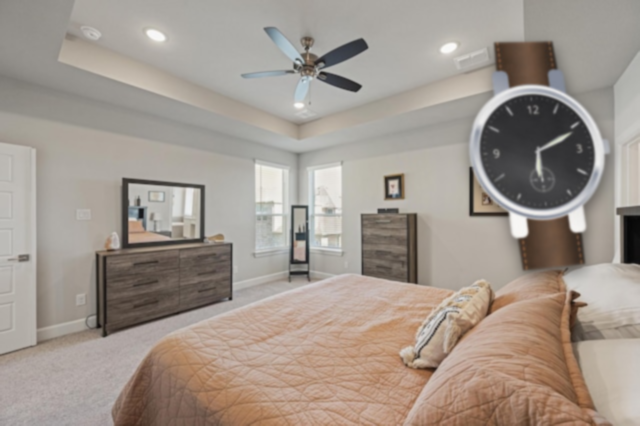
6,11
